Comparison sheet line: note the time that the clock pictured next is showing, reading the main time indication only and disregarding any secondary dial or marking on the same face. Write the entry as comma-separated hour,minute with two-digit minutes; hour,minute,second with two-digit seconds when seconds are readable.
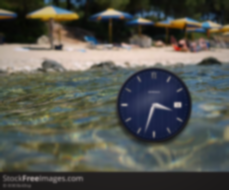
3,33
